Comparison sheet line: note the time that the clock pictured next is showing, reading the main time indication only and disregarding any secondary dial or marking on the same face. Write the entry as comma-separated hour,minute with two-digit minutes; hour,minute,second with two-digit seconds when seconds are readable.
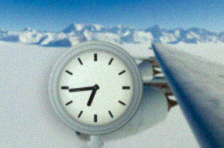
6,44
